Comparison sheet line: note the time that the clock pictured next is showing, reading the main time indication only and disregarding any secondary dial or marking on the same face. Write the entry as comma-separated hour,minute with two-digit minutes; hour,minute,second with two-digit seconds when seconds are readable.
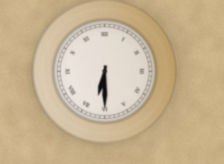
6,30
